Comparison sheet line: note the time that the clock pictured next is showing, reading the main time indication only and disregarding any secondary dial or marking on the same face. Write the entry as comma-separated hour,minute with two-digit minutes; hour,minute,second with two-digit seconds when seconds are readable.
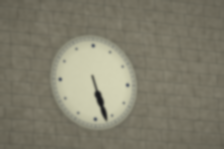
5,27
